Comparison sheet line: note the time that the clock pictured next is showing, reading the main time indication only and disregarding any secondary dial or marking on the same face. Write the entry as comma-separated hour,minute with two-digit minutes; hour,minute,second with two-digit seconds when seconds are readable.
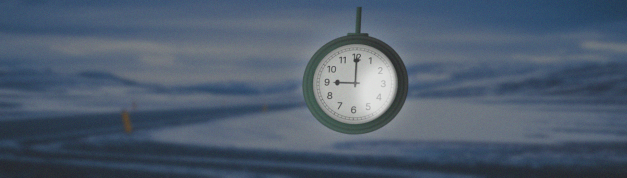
9,00
